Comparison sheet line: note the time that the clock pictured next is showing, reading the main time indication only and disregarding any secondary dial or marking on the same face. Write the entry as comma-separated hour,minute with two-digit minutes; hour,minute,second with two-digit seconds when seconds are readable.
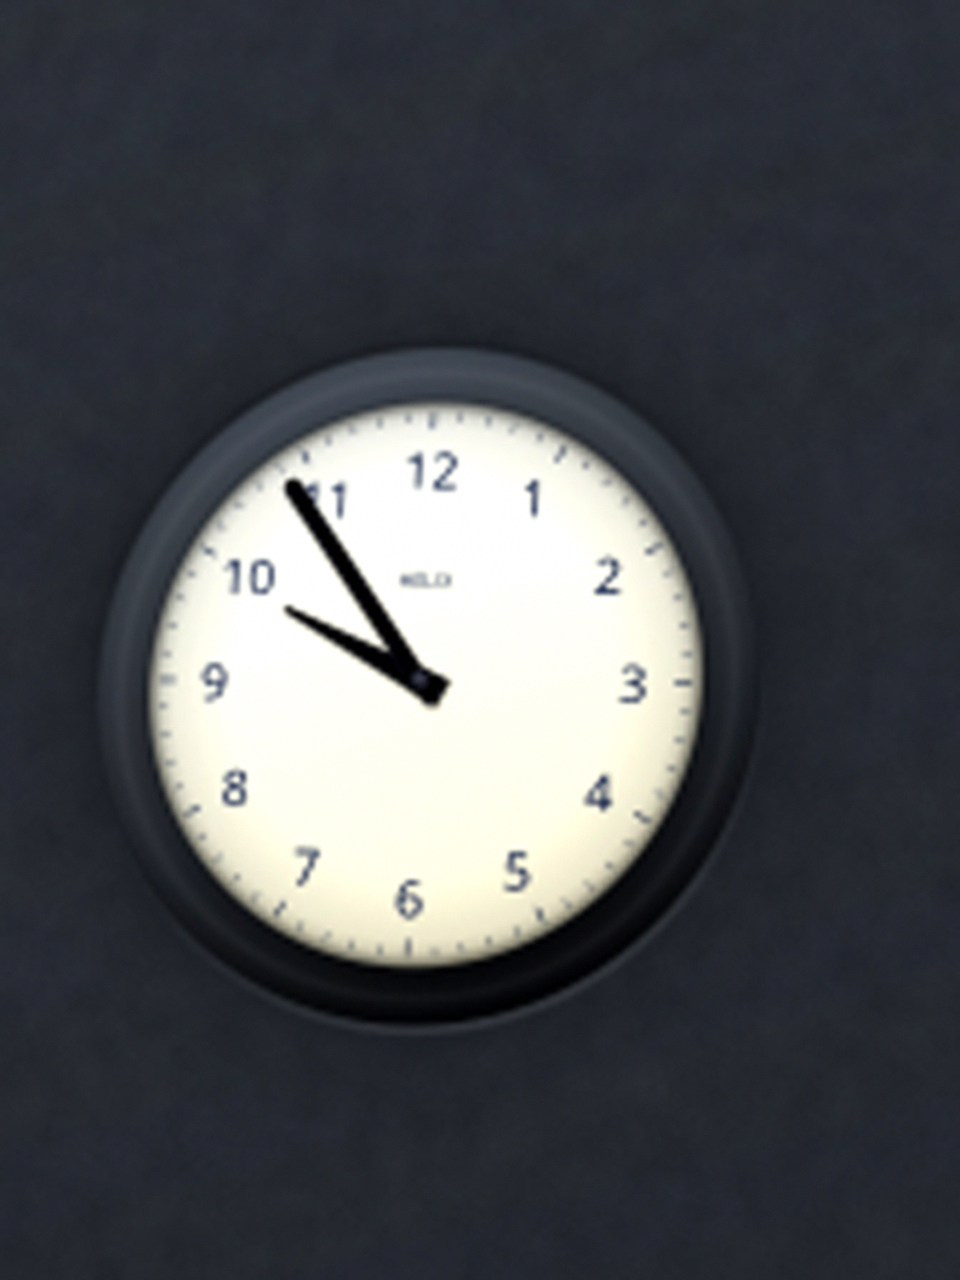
9,54
